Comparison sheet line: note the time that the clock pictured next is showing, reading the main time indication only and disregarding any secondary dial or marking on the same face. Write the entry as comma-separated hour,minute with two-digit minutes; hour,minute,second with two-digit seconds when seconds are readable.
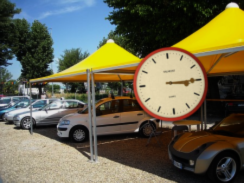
3,15
